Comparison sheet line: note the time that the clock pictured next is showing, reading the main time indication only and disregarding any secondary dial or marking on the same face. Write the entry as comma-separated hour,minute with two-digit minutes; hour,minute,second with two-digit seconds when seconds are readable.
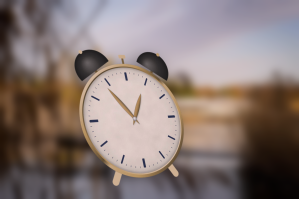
12,54
